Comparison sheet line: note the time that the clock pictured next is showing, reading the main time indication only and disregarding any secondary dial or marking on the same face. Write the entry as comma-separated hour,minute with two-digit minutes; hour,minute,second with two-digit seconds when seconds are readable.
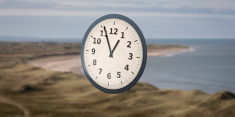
12,56
